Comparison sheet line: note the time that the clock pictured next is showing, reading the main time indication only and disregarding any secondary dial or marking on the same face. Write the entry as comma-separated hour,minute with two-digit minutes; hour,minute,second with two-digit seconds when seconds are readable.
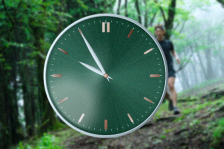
9,55
